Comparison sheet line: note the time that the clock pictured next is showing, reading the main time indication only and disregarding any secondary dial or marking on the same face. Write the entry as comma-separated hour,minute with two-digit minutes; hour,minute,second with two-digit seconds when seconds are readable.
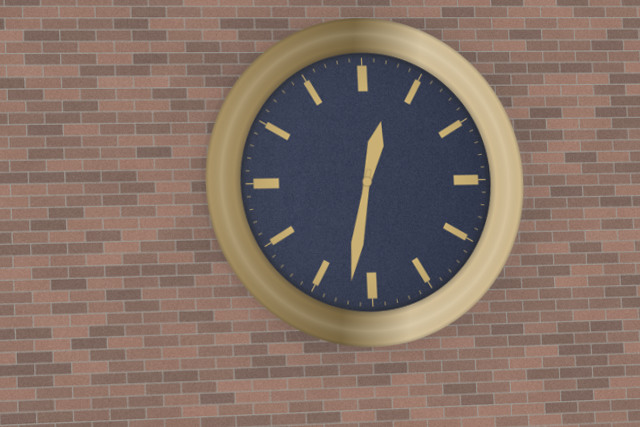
12,32
